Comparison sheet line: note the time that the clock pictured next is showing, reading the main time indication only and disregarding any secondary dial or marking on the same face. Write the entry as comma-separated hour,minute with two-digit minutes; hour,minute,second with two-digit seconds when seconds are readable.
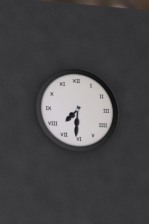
7,31
